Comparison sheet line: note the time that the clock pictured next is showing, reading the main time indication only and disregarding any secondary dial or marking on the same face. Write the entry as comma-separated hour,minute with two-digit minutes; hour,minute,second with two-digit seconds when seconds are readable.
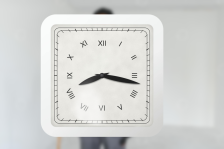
8,17
